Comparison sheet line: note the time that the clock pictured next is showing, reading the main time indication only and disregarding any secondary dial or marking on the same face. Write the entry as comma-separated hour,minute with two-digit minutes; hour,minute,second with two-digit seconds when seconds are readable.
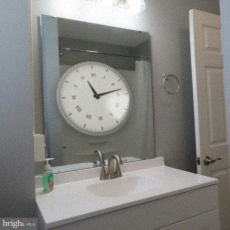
11,13
